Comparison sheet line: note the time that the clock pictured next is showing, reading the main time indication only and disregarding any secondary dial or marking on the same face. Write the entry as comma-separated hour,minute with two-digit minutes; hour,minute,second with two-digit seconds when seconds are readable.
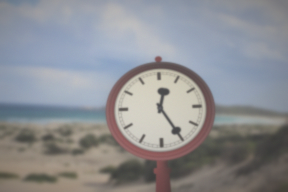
12,25
